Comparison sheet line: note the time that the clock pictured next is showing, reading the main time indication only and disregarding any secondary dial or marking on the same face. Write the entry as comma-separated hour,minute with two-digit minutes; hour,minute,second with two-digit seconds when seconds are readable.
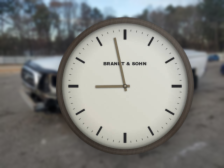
8,58
